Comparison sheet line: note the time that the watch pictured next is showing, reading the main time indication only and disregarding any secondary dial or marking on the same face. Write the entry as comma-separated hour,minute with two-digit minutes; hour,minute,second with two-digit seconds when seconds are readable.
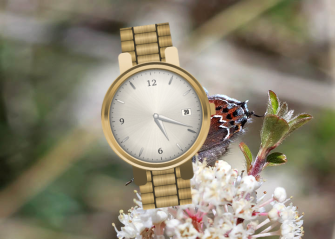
5,19
